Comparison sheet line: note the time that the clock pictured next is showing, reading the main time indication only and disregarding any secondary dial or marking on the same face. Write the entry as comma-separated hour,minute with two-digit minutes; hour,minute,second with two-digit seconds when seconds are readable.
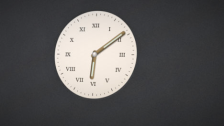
6,09
